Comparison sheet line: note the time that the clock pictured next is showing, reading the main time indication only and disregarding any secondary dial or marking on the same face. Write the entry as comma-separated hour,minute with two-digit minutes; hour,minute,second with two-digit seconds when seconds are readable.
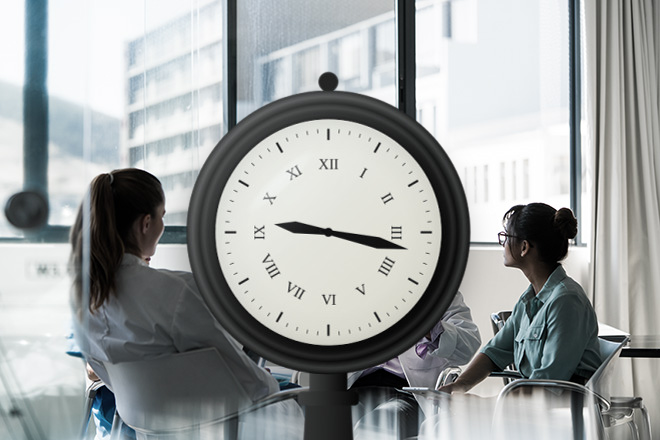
9,17
